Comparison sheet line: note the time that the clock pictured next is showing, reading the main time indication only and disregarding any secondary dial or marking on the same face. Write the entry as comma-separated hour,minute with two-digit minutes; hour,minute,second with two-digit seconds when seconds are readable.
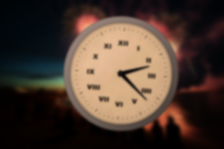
2,22
